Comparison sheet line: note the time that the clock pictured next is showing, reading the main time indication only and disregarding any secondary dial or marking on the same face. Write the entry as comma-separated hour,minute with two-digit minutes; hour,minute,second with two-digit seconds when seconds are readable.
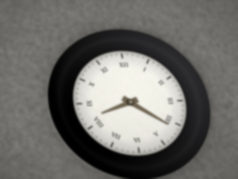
8,21
